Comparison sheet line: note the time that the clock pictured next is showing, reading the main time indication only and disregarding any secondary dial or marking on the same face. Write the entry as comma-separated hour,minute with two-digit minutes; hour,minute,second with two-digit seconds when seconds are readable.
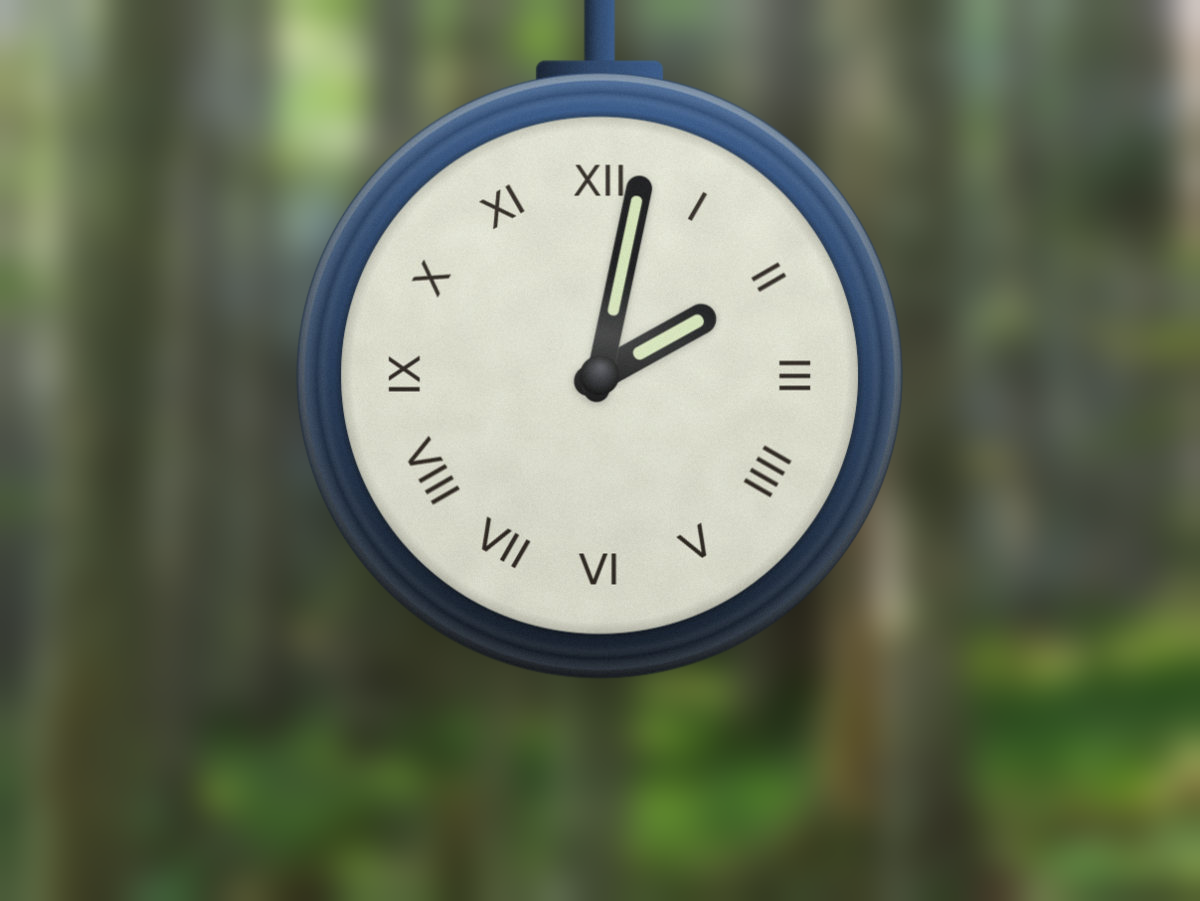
2,02
